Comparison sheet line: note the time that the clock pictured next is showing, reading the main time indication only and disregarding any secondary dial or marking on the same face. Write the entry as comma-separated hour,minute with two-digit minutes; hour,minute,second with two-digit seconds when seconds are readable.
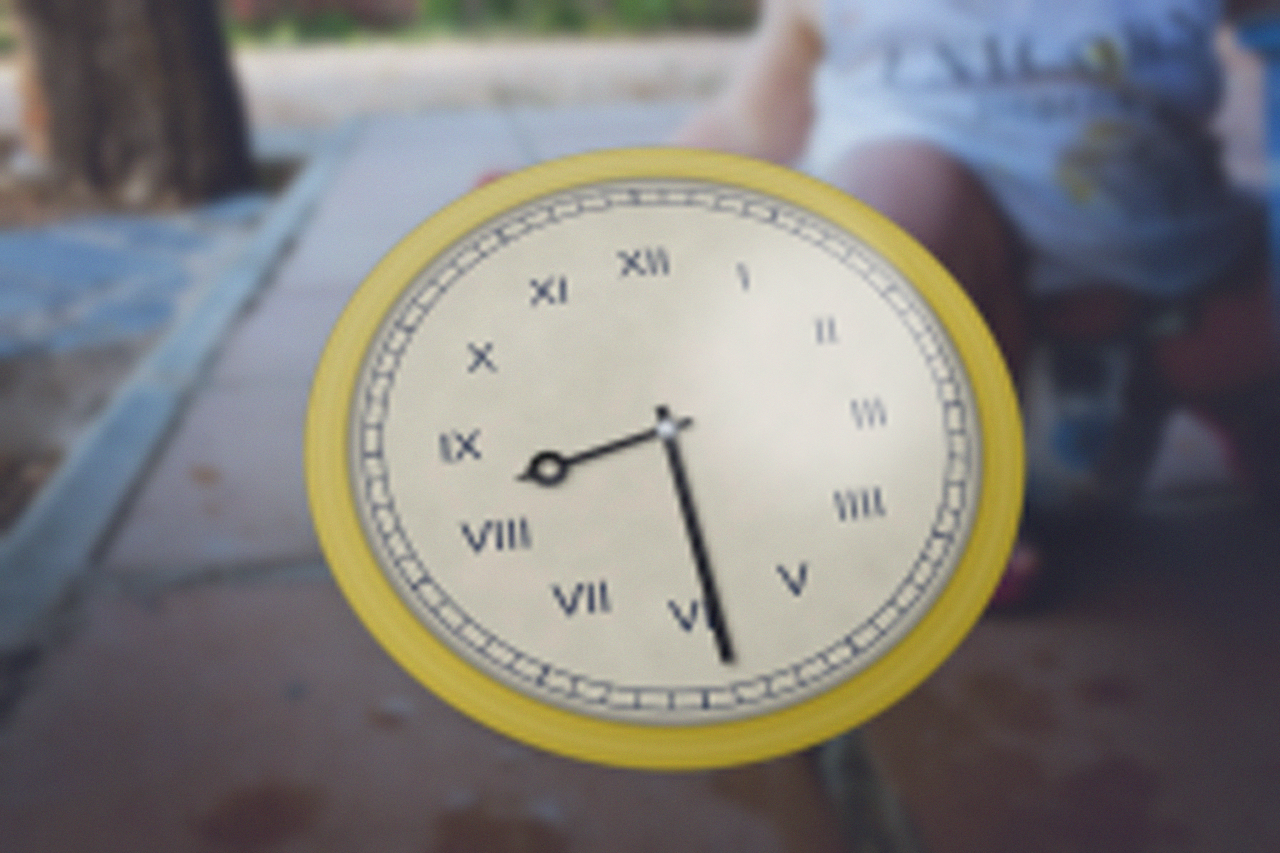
8,29
